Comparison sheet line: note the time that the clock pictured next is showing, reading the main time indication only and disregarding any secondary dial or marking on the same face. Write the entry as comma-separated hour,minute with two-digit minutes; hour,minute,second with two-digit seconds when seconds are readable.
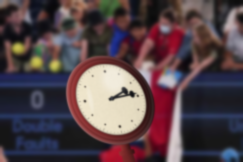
2,14
